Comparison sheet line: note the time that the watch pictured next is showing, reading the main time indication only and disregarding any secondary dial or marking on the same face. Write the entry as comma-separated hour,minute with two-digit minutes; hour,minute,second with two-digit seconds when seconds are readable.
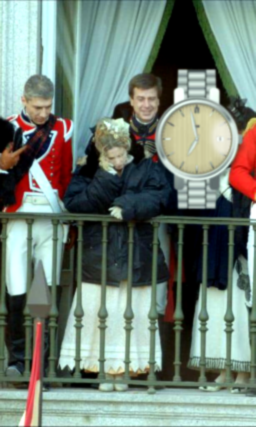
6,58
